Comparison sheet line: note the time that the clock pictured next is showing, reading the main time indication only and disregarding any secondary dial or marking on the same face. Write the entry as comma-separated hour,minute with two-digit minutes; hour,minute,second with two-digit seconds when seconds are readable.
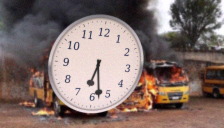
6,28
